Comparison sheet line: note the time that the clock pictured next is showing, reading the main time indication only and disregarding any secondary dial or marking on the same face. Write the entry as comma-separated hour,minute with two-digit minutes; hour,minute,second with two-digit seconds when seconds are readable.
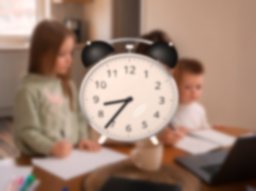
8,36
